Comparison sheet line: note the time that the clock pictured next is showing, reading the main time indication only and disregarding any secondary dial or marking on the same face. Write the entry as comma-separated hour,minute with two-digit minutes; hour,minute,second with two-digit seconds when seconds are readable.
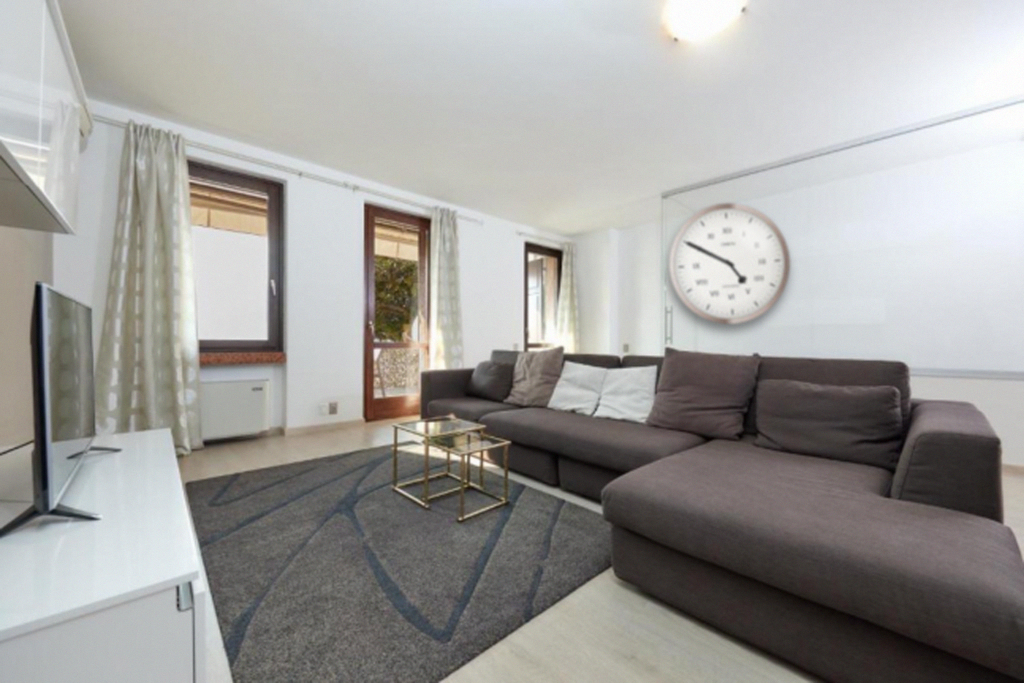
4,50
